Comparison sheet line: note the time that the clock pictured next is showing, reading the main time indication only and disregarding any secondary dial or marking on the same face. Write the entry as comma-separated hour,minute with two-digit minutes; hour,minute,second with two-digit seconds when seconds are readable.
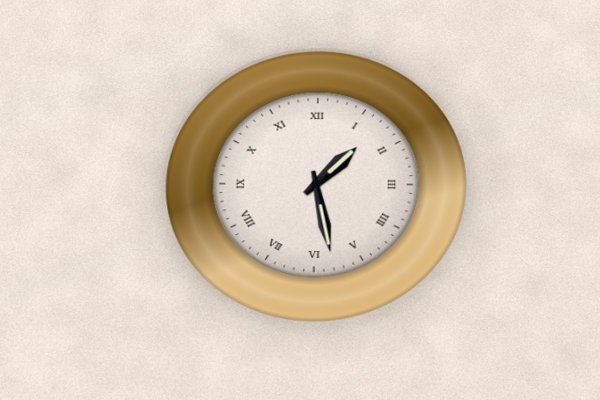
1,28
